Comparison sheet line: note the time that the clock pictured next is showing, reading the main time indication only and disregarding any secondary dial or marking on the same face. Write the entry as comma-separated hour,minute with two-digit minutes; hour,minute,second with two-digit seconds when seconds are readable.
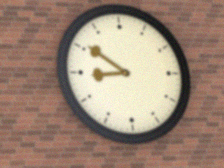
8,51
